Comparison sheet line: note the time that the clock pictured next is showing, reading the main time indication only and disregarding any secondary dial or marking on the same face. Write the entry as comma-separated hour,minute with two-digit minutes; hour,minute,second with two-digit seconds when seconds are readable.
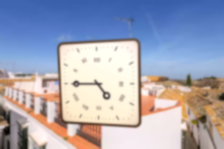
4,45
